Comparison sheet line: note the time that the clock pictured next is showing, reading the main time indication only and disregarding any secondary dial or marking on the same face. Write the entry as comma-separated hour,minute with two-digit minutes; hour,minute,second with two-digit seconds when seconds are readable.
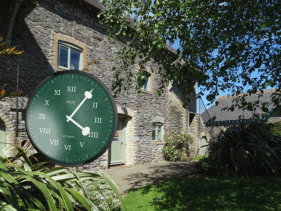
4,06
